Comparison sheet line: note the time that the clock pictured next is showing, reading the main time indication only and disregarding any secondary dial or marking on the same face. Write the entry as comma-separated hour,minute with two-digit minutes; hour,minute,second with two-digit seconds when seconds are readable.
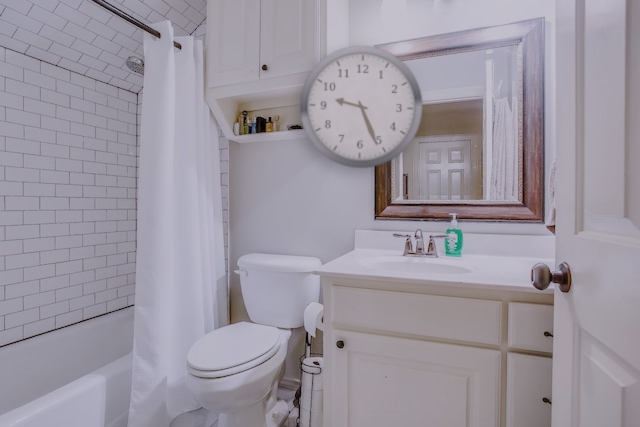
9,26
